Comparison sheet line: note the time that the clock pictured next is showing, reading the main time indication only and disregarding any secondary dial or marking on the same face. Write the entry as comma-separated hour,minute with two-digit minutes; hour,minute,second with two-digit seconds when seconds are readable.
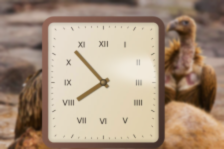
7,53
